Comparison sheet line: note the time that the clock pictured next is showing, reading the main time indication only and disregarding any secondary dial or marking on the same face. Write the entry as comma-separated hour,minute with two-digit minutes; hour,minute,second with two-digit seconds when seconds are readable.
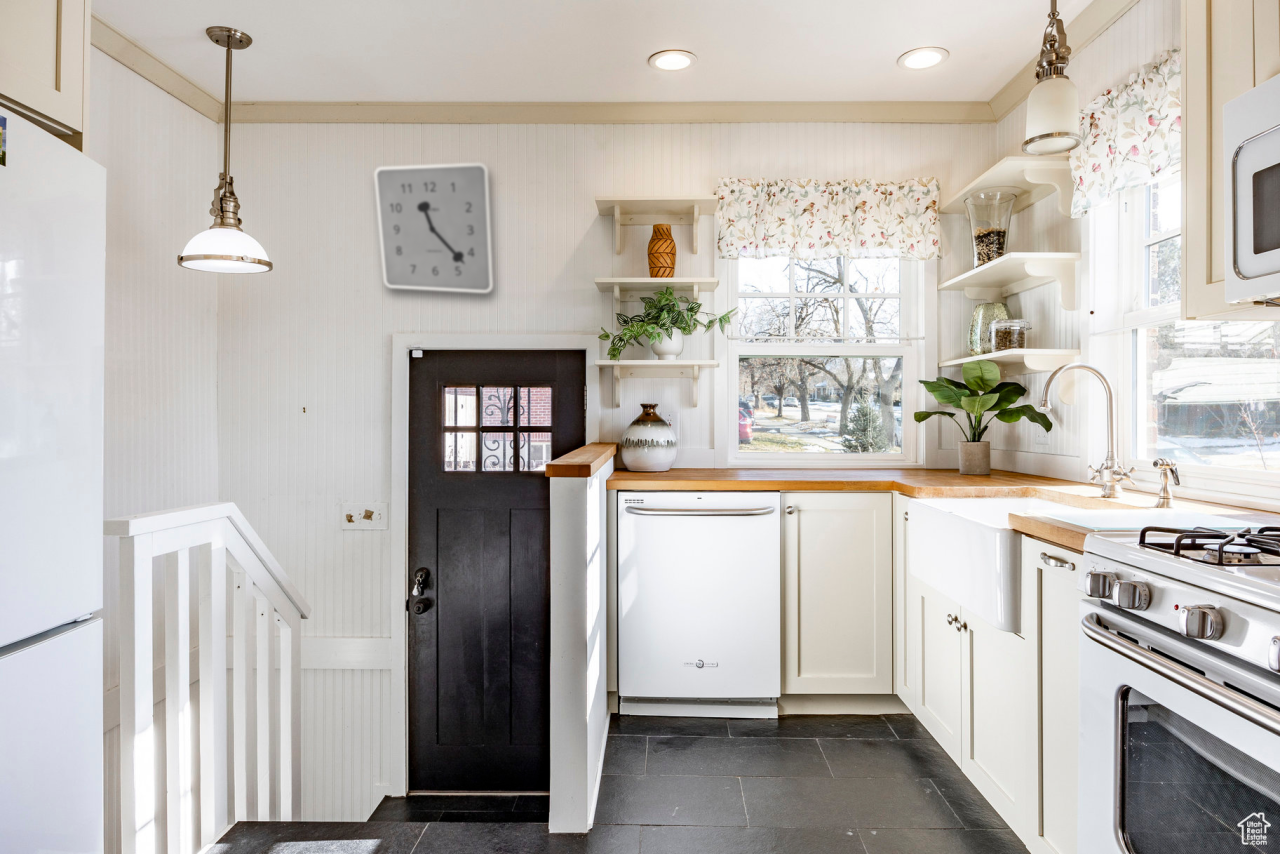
11,23
